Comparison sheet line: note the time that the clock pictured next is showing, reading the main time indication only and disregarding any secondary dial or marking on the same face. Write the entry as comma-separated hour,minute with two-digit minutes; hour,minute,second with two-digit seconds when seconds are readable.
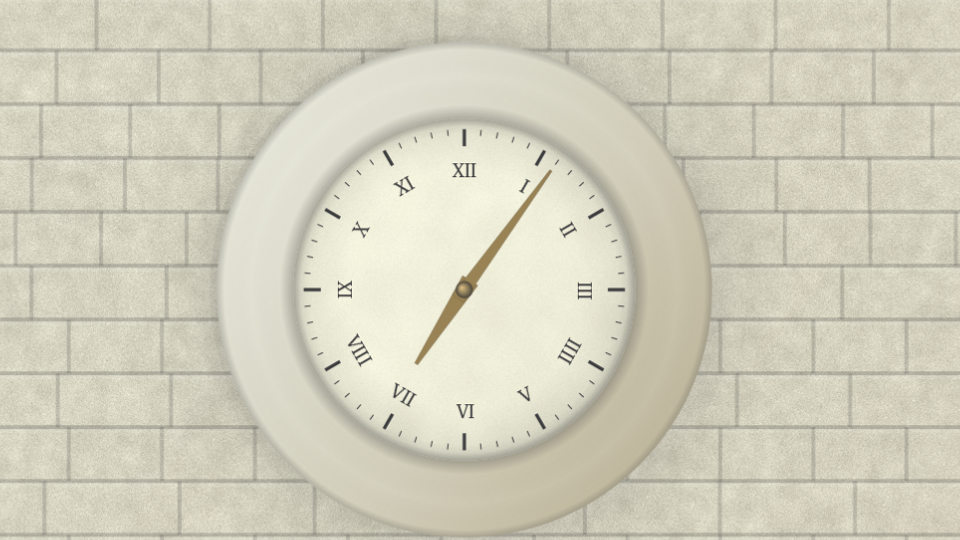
7,06
